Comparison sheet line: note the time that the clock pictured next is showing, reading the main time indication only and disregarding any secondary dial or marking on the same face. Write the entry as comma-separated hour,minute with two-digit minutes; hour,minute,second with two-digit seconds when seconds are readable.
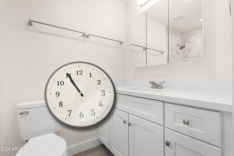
10,55
